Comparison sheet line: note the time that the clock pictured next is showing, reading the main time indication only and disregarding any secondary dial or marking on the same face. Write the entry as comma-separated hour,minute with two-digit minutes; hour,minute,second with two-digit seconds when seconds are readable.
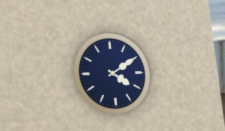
4,10
